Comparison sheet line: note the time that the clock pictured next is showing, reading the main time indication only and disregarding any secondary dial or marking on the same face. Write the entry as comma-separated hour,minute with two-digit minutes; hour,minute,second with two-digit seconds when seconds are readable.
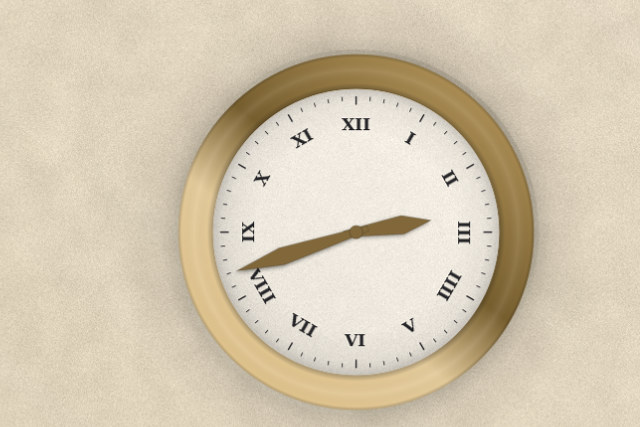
2,42
